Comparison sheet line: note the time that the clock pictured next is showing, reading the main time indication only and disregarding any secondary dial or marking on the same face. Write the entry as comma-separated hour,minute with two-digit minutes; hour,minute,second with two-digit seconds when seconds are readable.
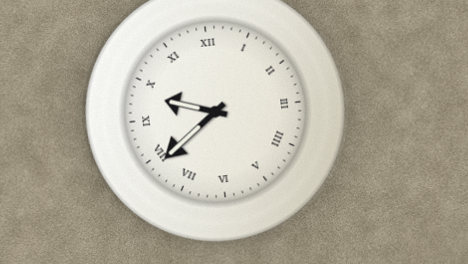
9,39
